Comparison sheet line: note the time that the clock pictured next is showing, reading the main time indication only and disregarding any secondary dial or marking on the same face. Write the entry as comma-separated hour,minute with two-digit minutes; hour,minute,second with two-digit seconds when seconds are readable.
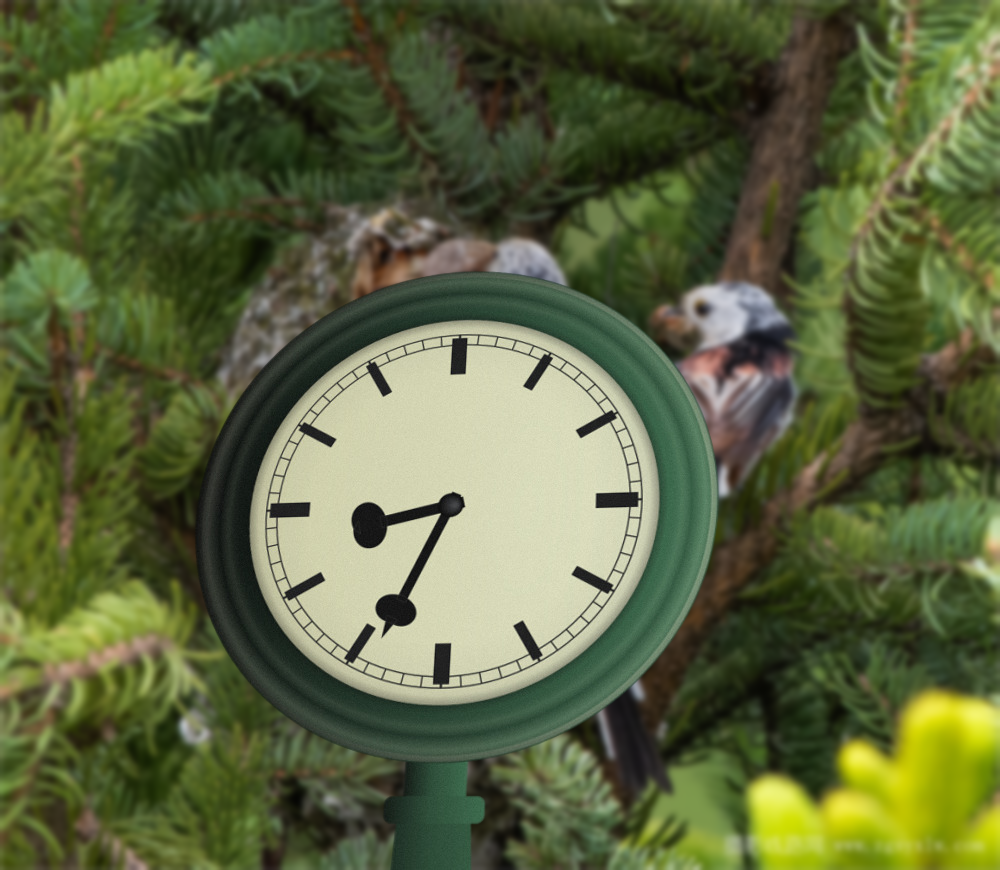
8,34
